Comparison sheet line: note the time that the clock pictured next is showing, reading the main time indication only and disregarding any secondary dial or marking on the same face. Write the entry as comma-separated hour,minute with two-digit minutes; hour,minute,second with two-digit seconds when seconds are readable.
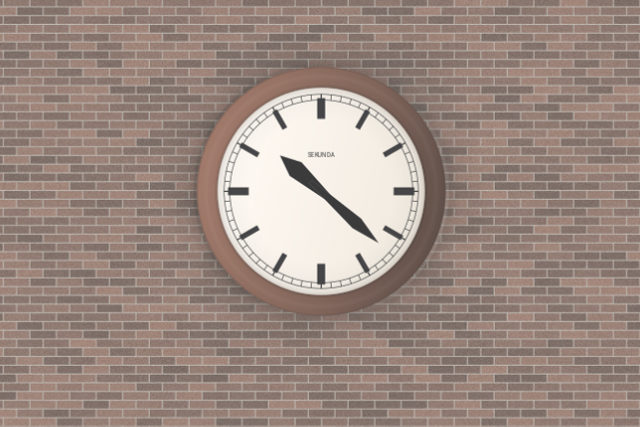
10,22
